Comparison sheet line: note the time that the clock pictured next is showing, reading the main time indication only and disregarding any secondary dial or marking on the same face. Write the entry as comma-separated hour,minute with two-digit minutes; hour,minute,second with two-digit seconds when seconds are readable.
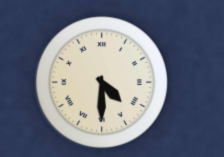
4,30
